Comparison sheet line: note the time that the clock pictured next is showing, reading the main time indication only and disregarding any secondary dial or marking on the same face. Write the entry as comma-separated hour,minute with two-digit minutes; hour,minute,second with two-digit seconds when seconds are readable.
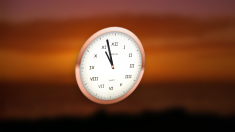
10,57
